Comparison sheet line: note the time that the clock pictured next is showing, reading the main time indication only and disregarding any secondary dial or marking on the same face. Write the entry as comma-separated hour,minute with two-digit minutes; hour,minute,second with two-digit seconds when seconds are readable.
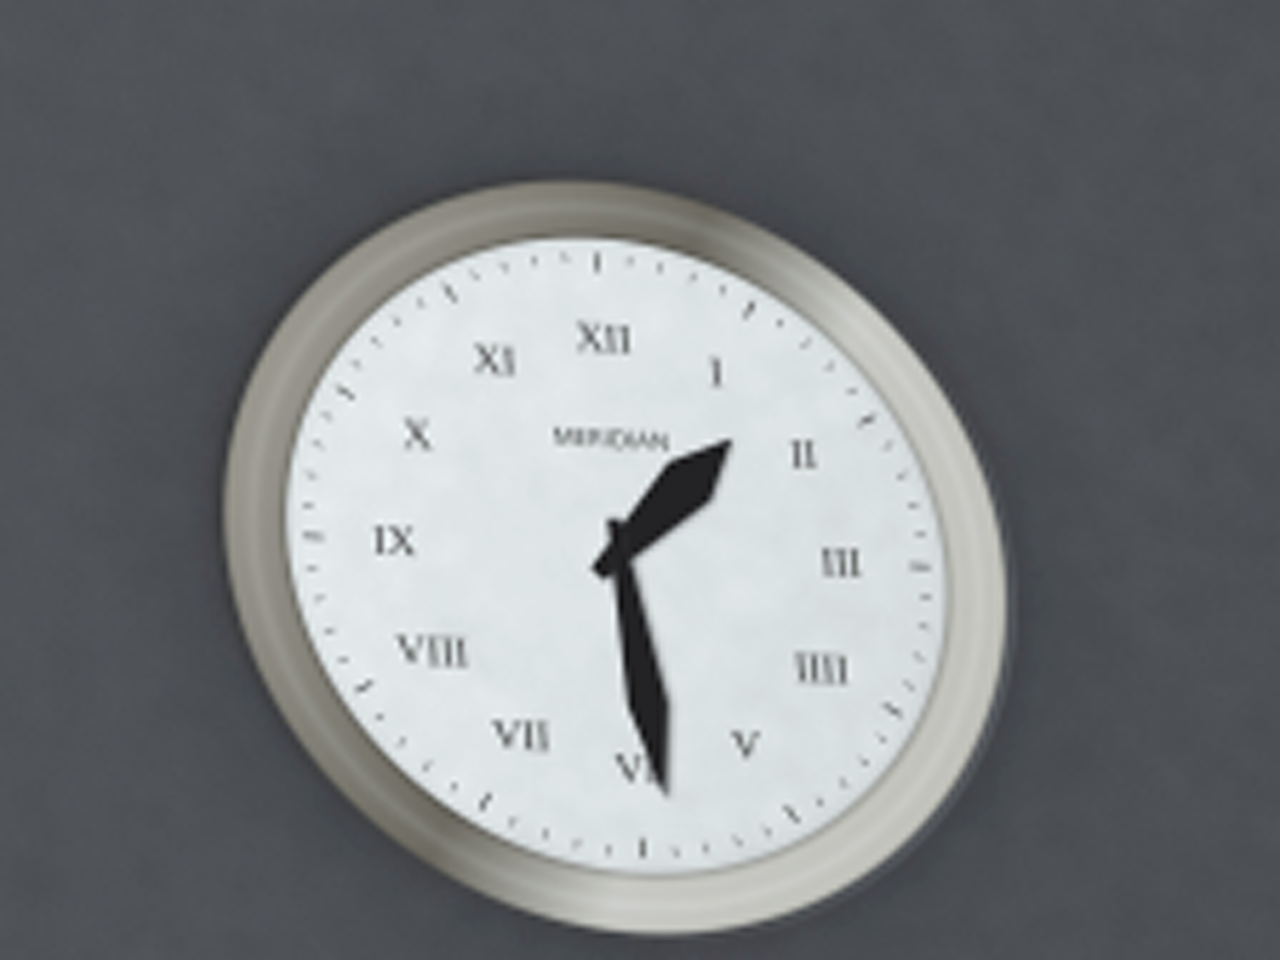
1,29
